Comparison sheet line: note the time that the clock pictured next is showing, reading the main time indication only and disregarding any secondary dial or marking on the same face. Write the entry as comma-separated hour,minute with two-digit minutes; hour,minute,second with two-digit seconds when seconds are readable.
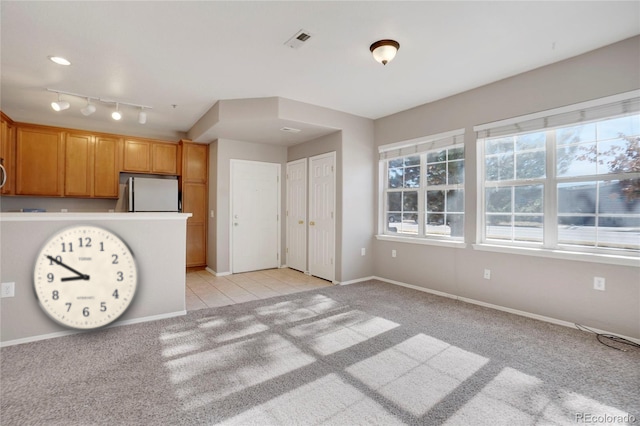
8,50
